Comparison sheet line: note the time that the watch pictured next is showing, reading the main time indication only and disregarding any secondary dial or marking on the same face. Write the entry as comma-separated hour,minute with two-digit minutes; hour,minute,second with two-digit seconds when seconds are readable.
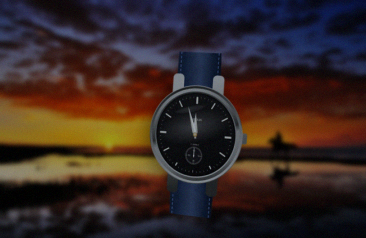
11,57
